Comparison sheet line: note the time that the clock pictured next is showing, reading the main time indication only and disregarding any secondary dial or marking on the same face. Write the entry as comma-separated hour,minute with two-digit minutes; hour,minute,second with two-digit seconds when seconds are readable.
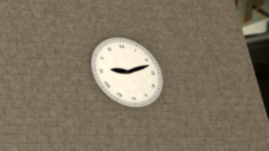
9,12
